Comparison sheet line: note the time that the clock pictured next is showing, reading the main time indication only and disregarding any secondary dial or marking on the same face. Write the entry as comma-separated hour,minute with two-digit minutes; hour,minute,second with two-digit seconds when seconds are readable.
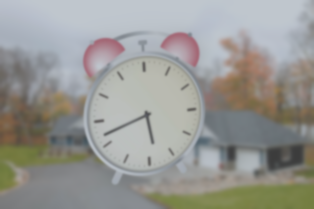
5,42
